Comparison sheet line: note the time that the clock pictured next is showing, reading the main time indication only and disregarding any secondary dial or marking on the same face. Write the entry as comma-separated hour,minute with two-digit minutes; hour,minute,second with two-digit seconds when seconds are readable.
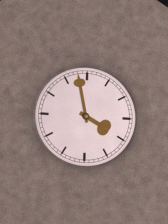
3,58
